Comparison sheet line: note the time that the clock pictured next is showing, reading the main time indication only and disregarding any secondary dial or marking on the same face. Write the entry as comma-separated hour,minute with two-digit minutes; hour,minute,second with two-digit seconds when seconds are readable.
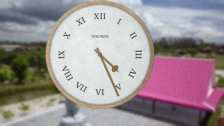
4,26
